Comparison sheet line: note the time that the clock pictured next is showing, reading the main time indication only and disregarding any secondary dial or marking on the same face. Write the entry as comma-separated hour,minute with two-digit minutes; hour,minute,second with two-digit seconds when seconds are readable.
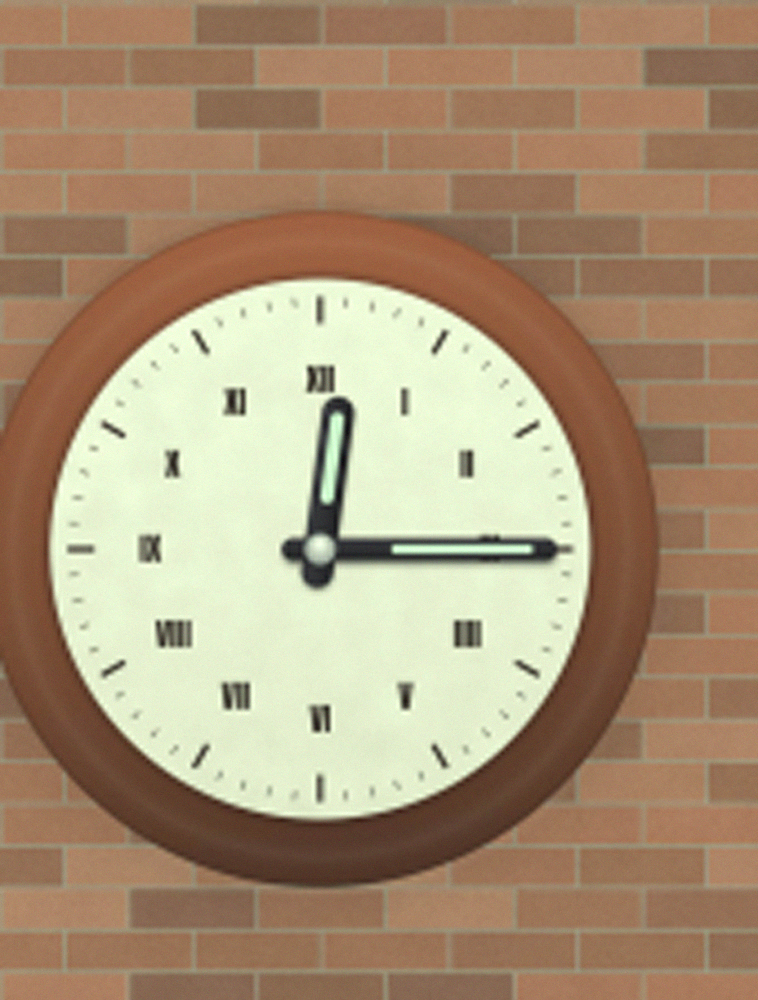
12,15
